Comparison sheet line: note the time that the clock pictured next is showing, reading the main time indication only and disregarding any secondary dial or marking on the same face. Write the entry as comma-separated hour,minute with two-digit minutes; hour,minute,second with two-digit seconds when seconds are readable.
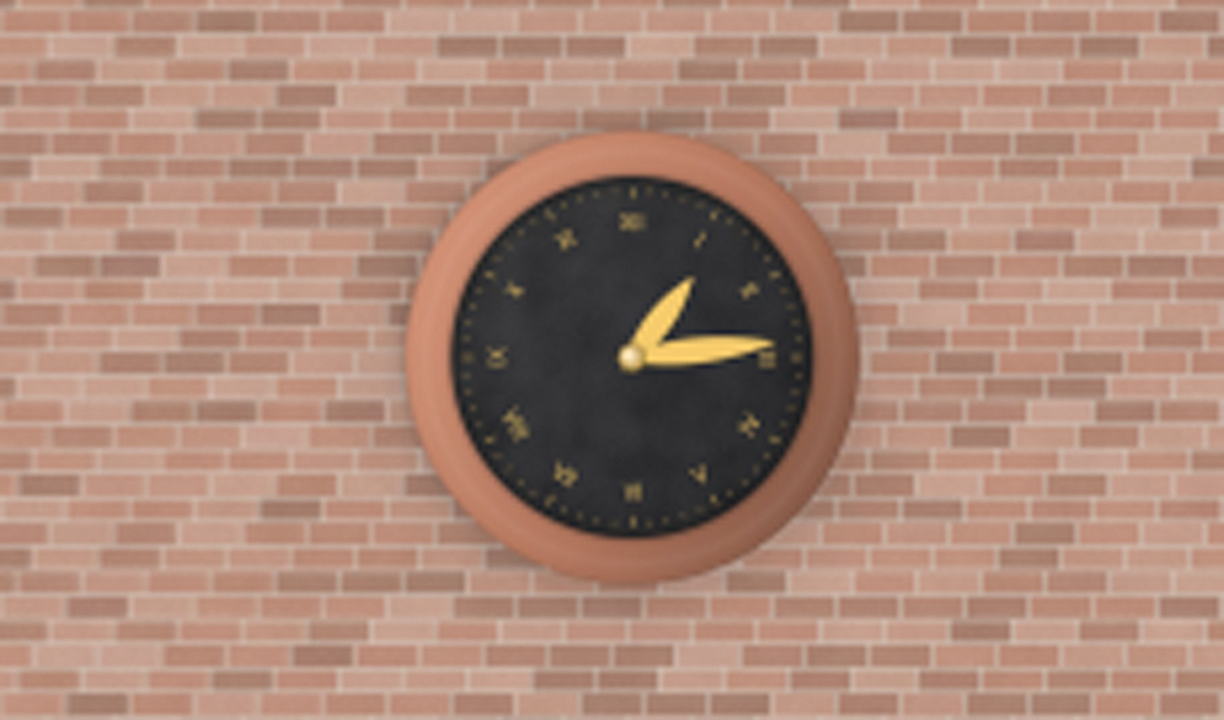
1,14
